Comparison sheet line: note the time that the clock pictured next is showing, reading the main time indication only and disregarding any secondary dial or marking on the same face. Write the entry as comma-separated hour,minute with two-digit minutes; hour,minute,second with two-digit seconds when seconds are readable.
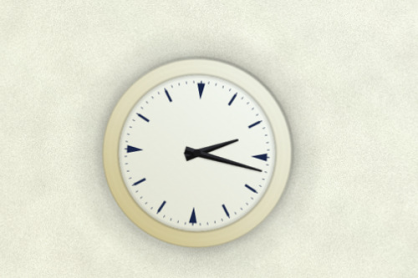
2,17
